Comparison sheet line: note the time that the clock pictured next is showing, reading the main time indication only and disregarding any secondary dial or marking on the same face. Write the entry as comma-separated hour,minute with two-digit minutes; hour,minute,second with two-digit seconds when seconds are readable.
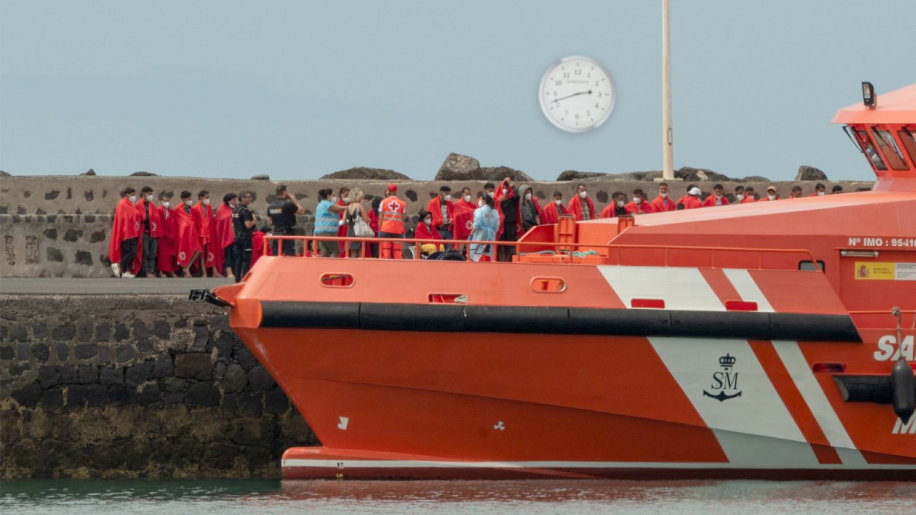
2,42
